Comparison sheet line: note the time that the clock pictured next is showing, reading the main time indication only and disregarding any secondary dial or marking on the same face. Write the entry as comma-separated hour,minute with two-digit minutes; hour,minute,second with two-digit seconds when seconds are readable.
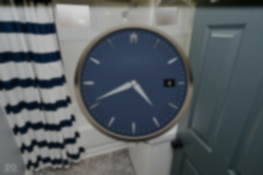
4,41
